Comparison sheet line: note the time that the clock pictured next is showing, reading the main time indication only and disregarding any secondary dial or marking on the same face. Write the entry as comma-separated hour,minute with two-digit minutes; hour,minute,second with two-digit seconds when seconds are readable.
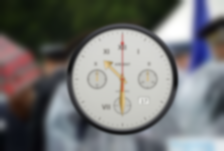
10,30
